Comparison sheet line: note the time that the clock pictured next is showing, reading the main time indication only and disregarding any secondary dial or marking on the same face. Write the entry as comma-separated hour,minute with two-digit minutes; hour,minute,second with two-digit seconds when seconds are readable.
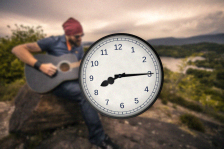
8,15
